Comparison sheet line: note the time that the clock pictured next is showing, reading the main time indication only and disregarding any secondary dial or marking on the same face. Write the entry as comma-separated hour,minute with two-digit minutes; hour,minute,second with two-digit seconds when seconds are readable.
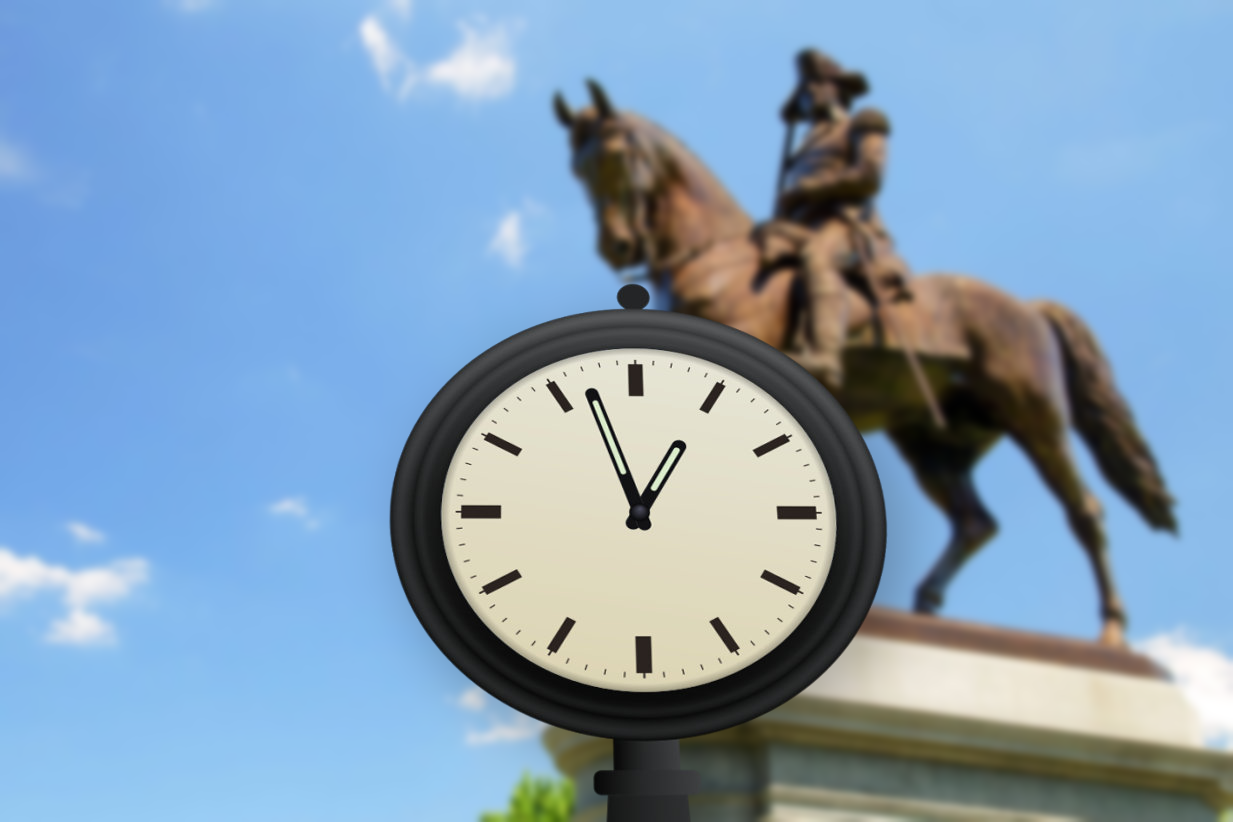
12,57
